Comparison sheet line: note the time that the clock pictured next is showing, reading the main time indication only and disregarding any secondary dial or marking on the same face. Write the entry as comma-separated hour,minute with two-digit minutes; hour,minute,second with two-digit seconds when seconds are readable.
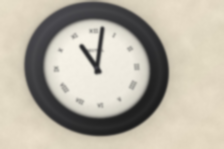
11,02
